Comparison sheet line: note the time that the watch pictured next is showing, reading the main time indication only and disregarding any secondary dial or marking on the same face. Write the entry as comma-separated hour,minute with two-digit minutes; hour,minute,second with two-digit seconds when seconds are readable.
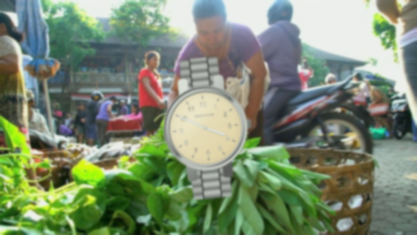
3,50
